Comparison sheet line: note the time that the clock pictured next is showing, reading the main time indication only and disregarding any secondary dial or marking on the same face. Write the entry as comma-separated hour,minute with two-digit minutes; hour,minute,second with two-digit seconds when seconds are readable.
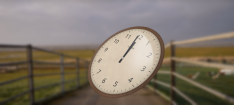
11,59
